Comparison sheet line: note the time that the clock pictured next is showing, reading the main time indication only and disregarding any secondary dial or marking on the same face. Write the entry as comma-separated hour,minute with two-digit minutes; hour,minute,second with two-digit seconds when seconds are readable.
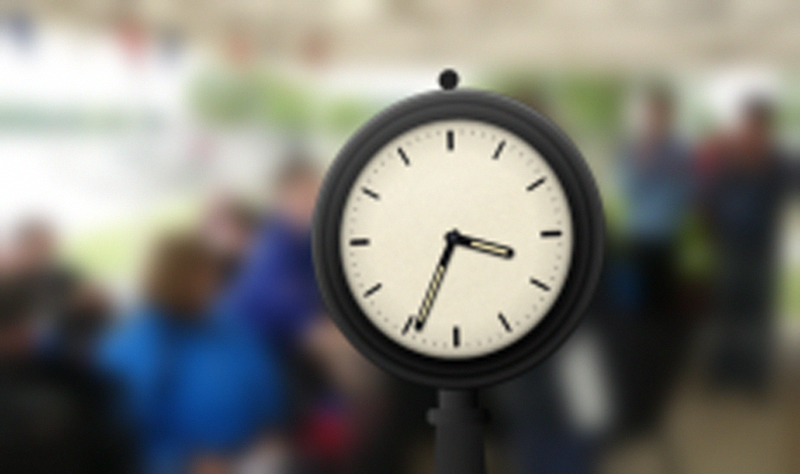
3,34
